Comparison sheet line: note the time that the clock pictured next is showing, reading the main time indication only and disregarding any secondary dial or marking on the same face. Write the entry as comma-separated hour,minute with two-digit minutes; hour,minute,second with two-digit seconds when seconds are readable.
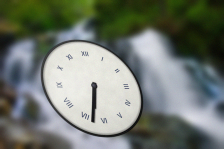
6,33
